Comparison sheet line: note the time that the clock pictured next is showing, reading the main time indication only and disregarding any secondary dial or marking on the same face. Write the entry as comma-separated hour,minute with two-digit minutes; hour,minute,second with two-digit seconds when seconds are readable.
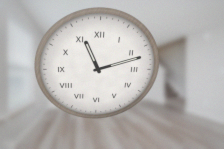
11,12
